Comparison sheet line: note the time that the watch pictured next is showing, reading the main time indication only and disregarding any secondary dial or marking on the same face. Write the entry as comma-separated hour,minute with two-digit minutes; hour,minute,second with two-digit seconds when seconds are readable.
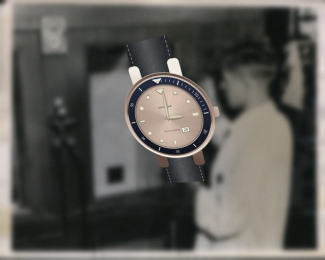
3,01
